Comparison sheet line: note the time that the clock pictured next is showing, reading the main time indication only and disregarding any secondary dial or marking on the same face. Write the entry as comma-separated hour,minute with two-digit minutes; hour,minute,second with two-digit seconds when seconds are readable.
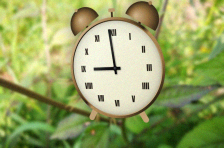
8,59
